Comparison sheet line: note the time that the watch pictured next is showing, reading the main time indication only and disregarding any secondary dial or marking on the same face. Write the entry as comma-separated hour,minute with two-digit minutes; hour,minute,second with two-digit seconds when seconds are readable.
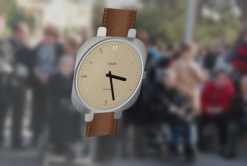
3,27
